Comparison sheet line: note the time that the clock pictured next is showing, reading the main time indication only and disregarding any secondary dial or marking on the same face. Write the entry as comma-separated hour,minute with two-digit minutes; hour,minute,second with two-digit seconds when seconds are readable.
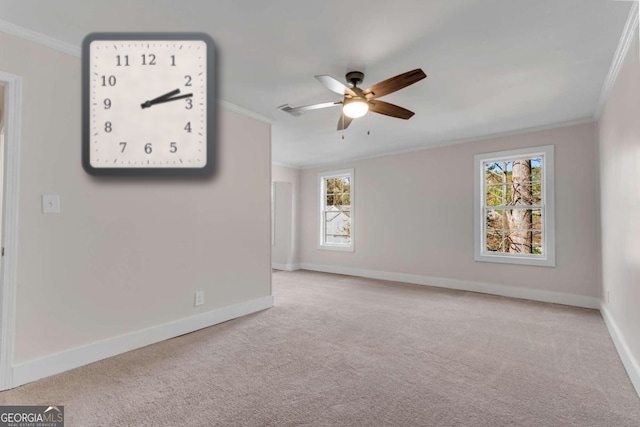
2,13
